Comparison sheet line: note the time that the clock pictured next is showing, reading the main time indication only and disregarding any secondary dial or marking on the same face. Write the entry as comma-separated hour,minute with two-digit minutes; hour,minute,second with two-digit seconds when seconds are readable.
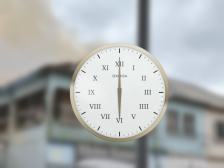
6,00
